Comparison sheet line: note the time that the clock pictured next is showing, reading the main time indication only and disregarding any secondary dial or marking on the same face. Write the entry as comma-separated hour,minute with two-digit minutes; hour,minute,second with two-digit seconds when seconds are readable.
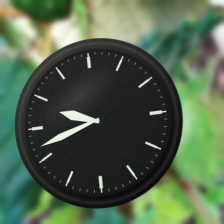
9,42
